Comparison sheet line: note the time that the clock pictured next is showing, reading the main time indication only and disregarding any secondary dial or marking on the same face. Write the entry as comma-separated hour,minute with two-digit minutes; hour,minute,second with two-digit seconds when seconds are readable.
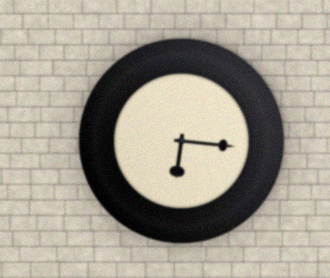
6,16
